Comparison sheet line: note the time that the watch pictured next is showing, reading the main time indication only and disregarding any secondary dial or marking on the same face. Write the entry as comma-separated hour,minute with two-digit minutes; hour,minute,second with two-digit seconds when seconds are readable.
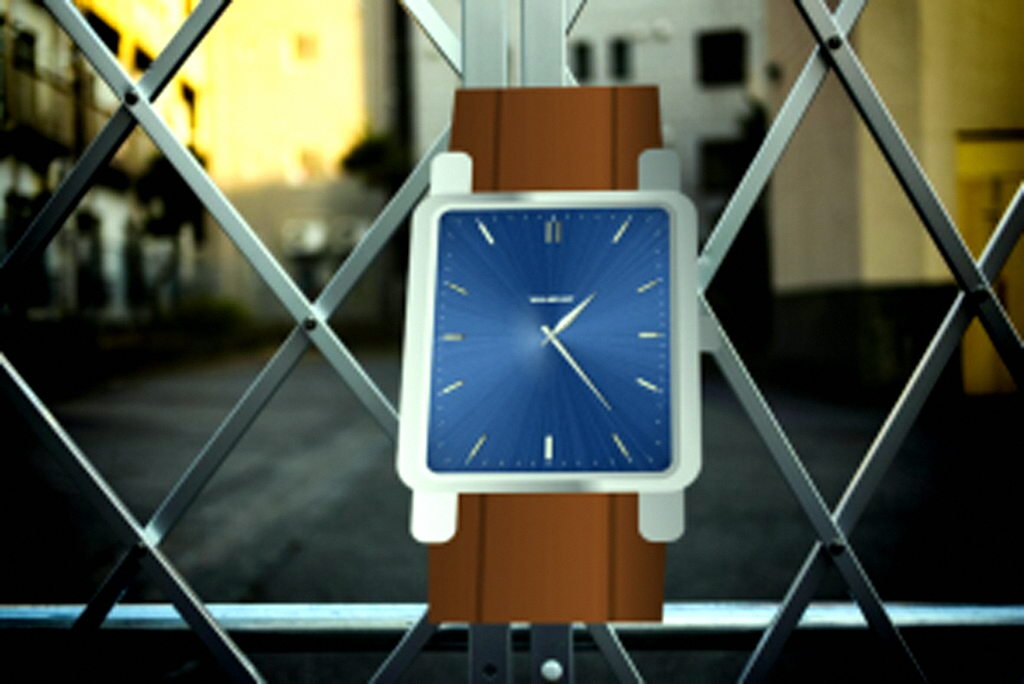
1,24
